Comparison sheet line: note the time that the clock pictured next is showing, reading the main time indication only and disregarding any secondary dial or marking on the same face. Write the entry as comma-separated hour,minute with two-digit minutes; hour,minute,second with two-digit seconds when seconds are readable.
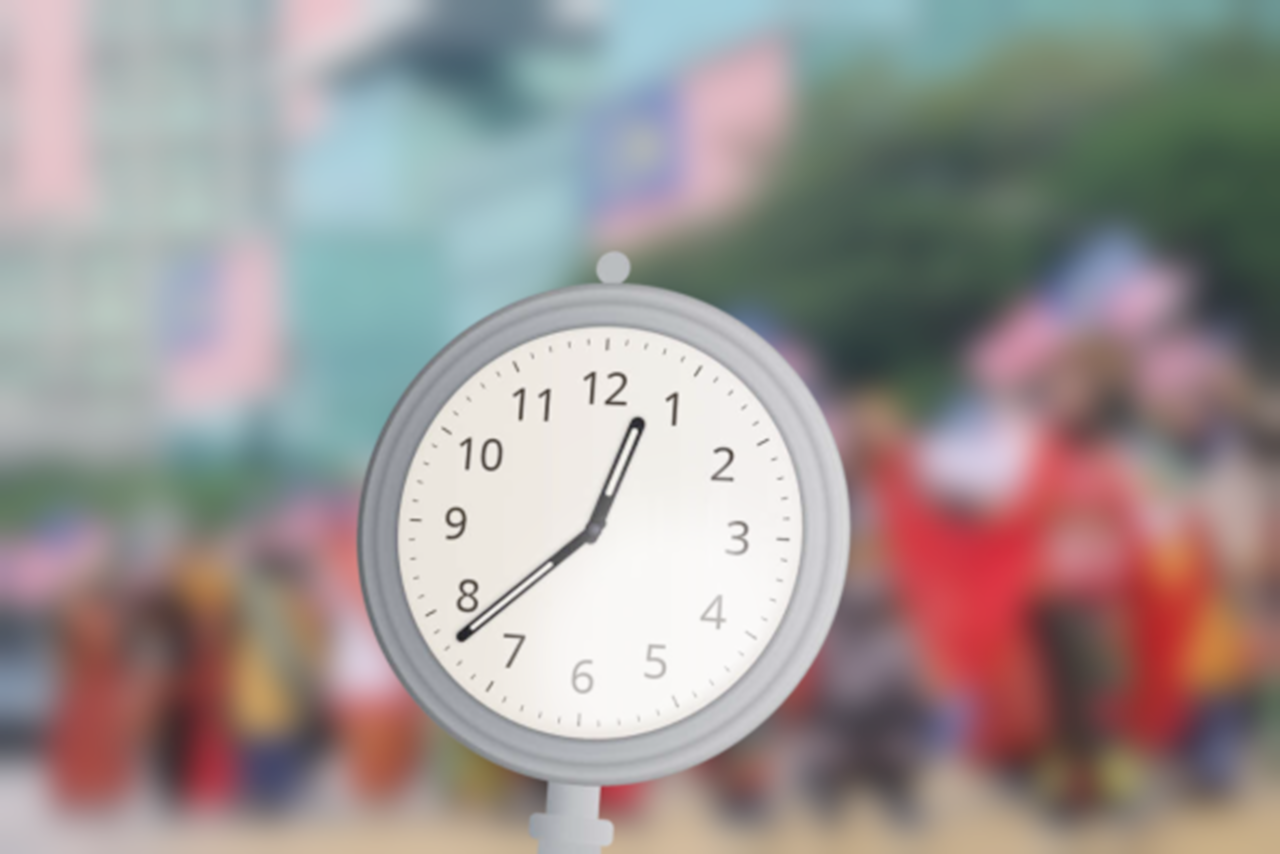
12,38
